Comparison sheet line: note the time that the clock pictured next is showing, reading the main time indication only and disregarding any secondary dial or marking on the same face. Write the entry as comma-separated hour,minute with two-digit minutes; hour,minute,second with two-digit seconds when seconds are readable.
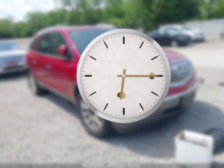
6,15
